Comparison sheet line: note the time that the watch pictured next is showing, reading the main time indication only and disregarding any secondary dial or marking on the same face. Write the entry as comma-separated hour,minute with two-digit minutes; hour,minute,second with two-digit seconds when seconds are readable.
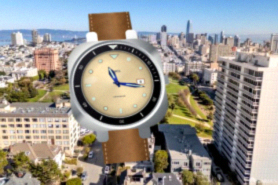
11,17
